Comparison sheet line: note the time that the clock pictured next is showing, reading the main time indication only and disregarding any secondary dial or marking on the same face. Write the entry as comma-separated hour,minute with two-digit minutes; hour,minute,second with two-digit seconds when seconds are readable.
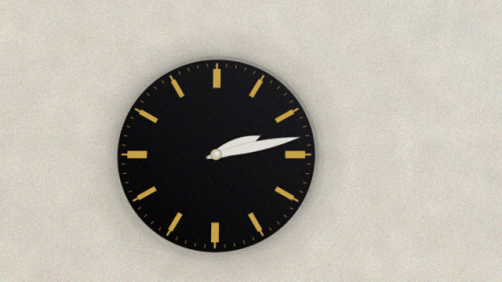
2,13
